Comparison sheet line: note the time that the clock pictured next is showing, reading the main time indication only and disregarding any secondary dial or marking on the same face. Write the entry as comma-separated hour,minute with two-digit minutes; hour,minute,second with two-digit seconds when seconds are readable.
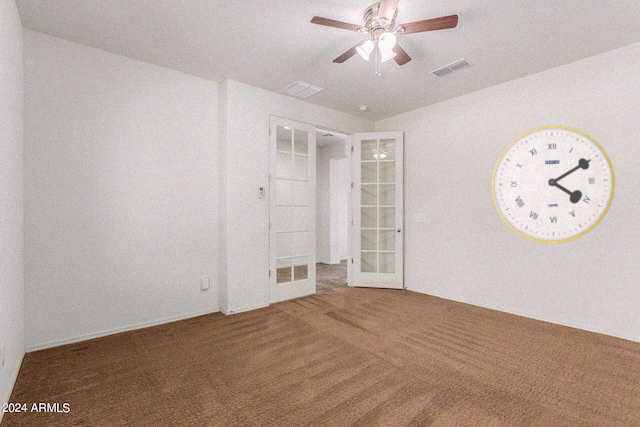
4,10
